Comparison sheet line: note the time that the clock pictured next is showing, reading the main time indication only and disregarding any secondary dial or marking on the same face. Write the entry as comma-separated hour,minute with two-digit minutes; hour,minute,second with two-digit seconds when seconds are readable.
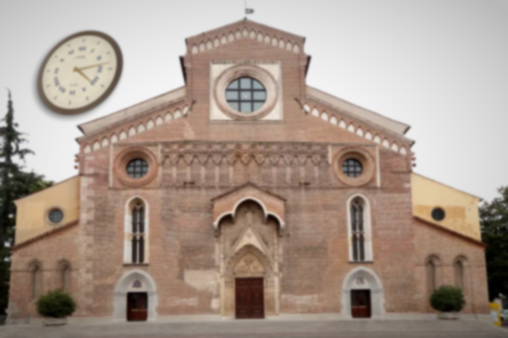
4,13
